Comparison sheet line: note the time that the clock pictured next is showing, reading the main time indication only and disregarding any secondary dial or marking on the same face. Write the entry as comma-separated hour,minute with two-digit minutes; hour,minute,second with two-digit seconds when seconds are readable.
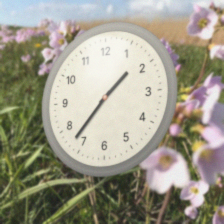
1,37
